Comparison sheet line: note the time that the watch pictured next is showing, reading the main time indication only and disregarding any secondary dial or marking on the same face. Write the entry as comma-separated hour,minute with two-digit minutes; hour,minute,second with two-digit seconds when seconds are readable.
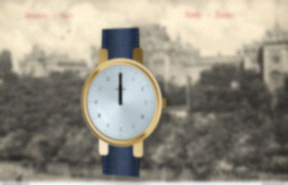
12,00
